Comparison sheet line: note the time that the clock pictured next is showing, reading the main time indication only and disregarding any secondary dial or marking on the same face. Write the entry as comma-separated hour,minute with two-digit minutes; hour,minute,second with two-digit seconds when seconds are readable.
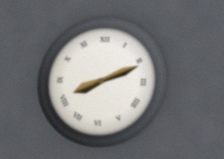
8,11
